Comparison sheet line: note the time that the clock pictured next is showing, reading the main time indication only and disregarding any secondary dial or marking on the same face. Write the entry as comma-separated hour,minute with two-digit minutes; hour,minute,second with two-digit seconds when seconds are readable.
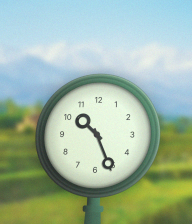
10,26
